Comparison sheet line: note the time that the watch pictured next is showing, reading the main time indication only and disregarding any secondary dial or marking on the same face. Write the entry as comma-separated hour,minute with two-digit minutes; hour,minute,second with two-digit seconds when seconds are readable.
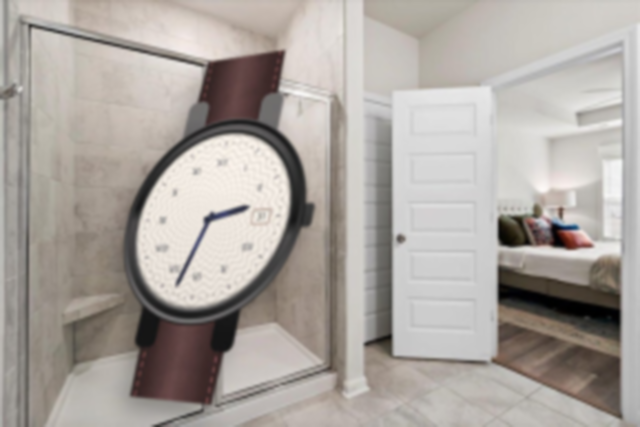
2,33
